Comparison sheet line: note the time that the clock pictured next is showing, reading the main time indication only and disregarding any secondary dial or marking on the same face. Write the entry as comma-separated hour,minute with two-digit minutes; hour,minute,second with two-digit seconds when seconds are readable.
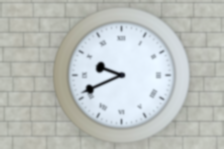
9,41
